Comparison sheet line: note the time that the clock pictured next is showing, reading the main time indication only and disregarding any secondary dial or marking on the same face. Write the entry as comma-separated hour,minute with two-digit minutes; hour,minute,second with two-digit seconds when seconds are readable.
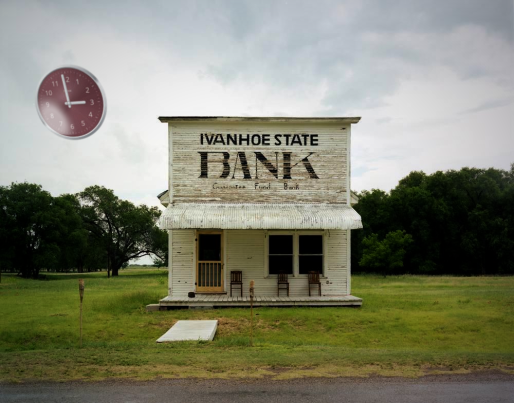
2,59
